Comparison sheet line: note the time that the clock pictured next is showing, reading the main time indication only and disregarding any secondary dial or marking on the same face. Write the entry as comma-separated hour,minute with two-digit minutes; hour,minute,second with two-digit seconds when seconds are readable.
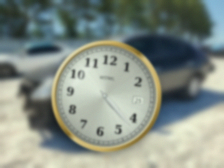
4,22
